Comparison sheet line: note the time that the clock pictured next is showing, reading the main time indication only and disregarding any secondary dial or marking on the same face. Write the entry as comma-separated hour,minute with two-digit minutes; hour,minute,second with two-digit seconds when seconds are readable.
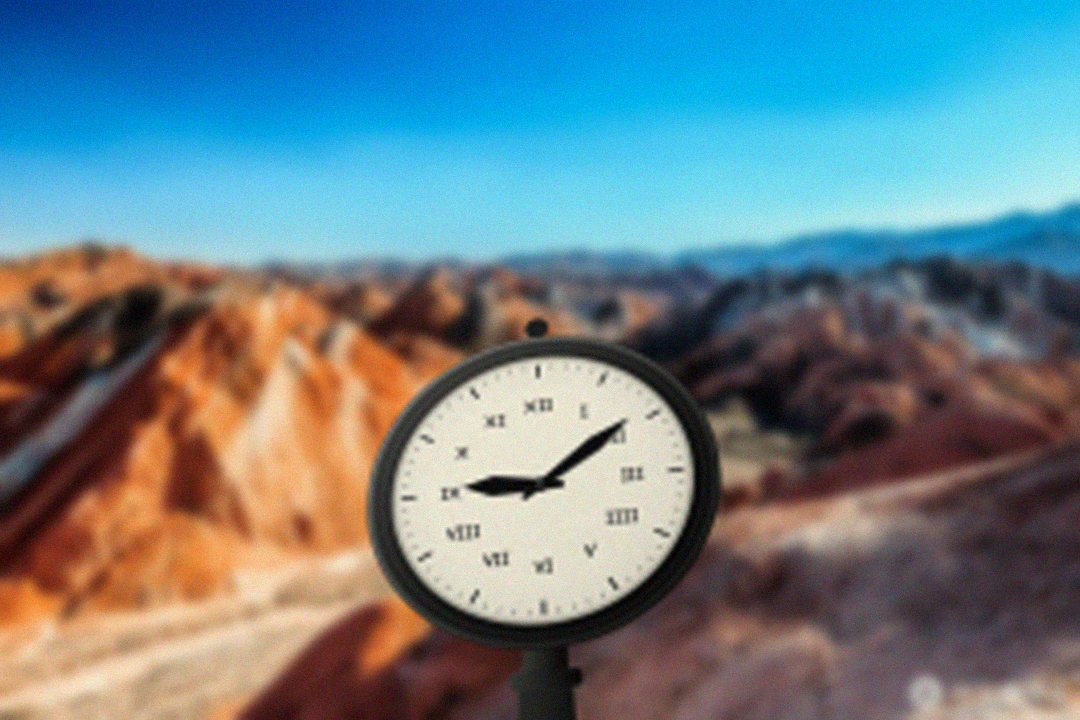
9,09
